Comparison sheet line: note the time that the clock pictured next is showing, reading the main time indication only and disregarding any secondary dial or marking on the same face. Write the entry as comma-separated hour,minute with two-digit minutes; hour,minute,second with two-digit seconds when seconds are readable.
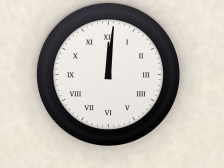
12,01
